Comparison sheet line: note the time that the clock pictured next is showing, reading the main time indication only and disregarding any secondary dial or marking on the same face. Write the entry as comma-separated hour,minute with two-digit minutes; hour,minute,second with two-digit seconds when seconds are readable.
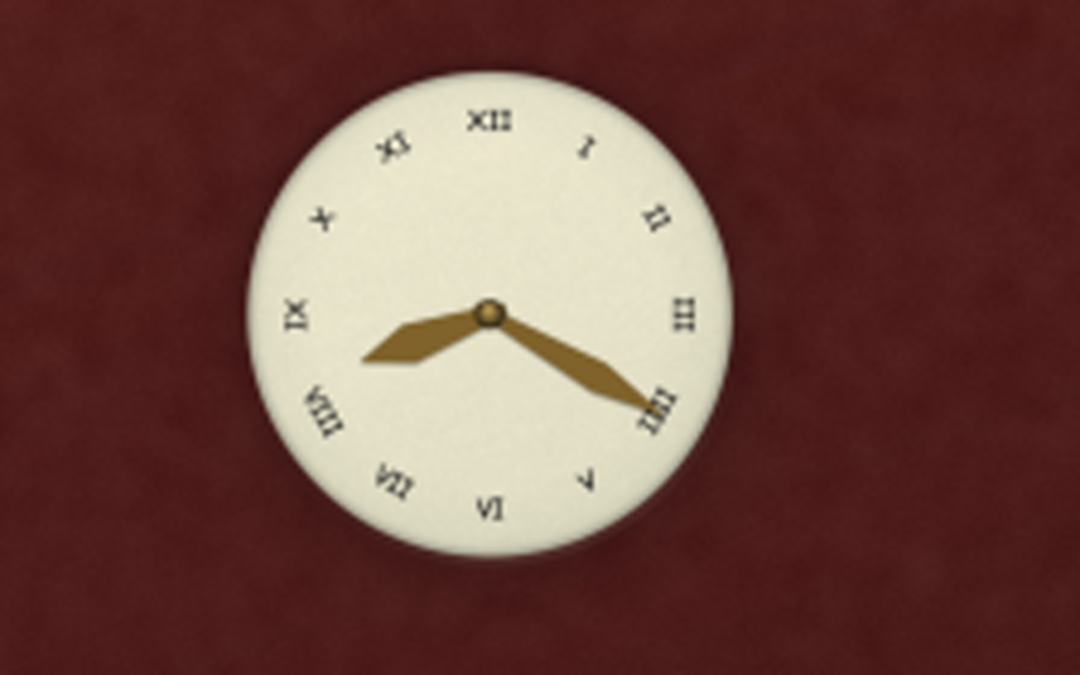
8,20
